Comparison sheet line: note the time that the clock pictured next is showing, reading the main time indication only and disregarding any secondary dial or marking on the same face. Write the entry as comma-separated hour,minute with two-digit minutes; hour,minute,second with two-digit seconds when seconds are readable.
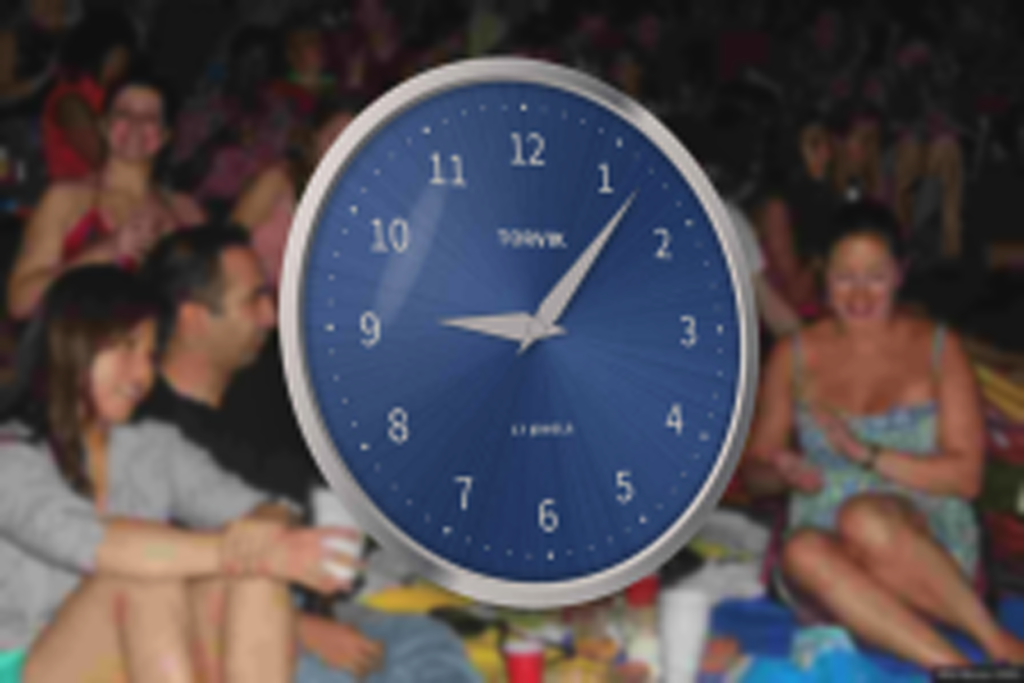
9,07
